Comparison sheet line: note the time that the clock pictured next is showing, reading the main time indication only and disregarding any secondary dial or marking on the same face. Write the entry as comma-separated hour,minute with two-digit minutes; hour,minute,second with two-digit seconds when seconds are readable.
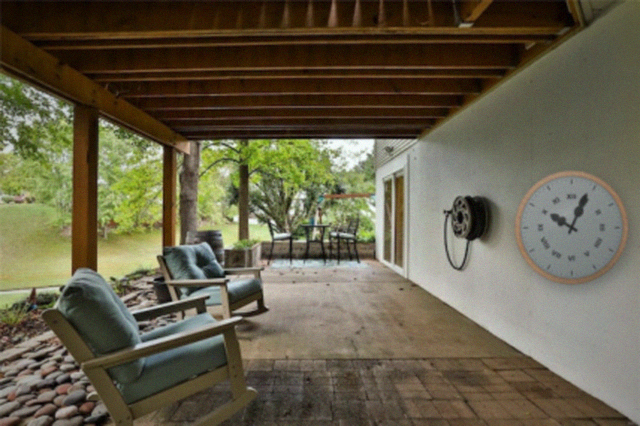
10,04
